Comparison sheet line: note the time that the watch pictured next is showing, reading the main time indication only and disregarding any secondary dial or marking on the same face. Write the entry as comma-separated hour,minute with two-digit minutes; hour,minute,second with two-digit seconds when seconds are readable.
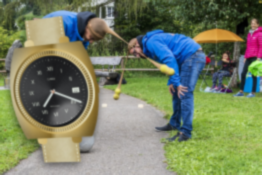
7,19
